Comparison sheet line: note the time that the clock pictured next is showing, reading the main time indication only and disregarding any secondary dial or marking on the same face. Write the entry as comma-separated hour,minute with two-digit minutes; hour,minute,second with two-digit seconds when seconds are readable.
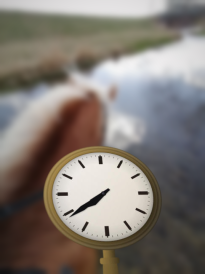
7,39
